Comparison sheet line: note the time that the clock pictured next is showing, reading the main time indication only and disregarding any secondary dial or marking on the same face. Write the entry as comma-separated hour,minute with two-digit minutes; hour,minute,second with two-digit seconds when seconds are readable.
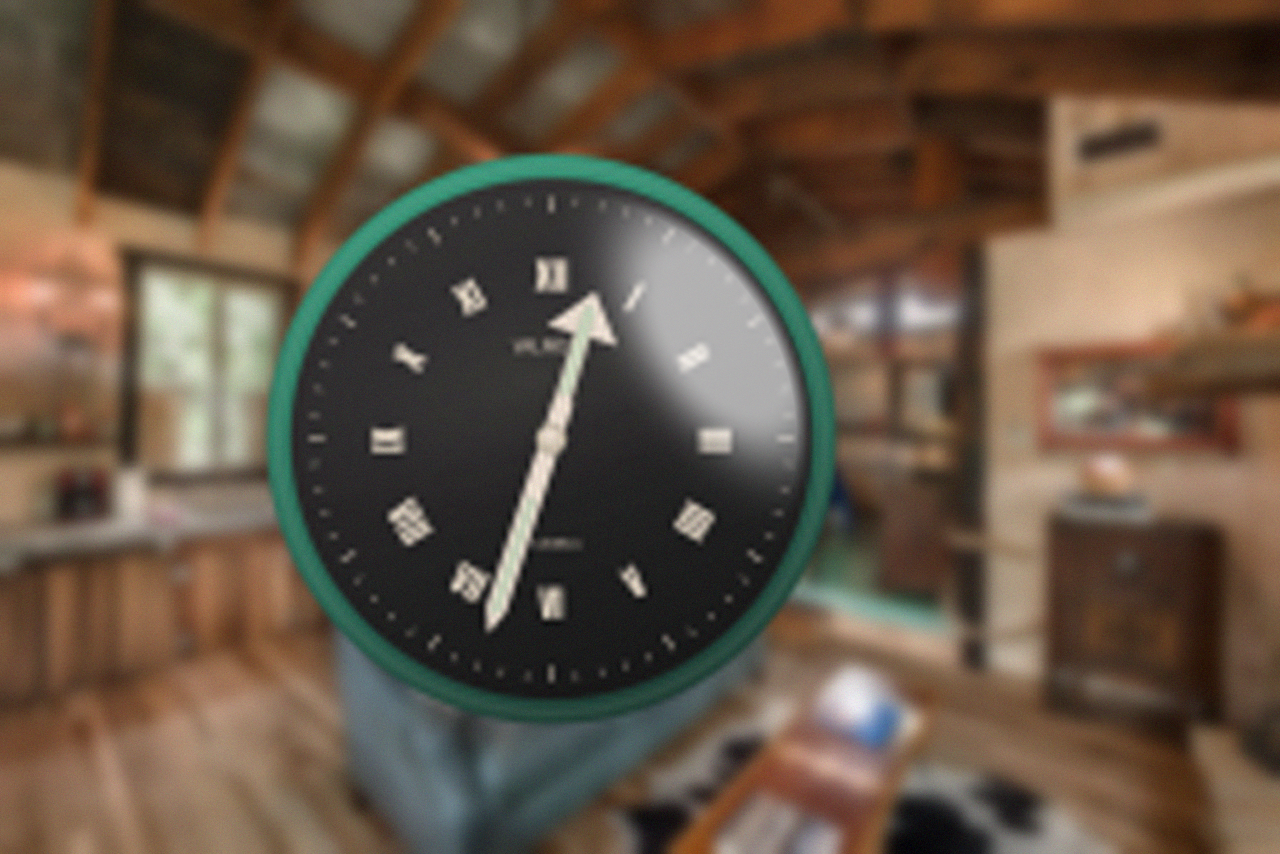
12,33
